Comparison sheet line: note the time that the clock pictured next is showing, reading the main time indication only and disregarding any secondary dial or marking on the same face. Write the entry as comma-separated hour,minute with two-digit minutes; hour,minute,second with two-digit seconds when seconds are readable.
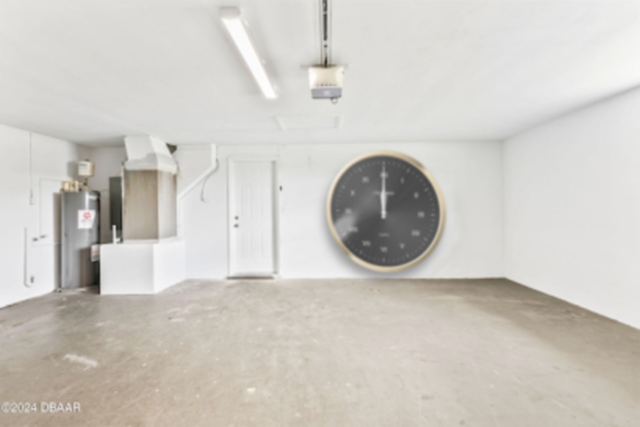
12,00
